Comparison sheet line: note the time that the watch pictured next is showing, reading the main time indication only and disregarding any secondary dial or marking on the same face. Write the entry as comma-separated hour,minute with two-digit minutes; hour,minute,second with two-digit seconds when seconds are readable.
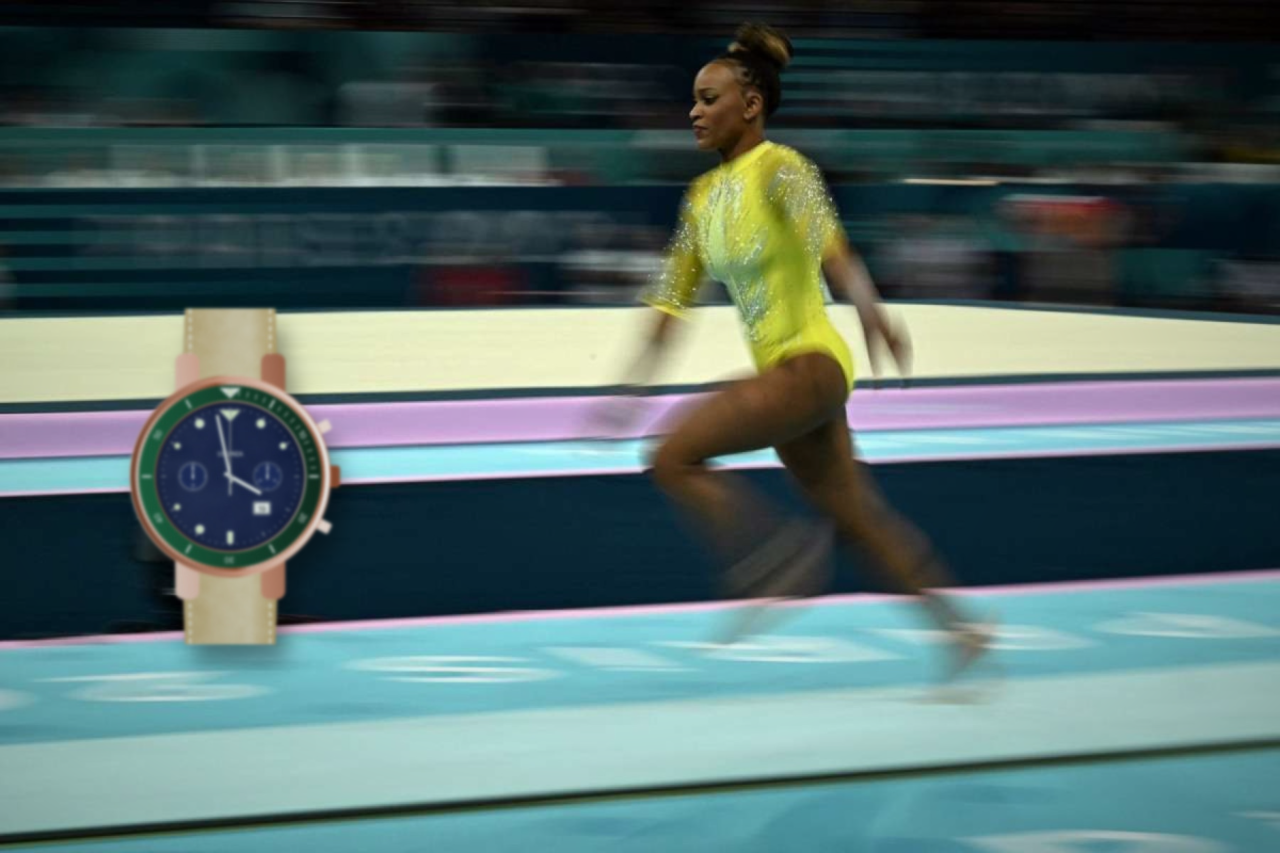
3,58
